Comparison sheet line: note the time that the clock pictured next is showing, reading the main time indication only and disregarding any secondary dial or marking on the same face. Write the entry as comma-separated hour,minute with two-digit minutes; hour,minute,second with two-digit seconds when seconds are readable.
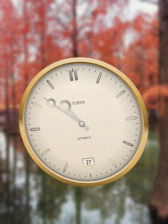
10,52
